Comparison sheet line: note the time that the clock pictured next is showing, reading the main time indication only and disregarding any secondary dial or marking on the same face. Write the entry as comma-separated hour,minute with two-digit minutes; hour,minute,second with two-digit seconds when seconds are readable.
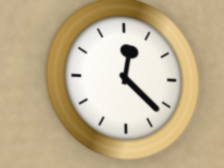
12,22
